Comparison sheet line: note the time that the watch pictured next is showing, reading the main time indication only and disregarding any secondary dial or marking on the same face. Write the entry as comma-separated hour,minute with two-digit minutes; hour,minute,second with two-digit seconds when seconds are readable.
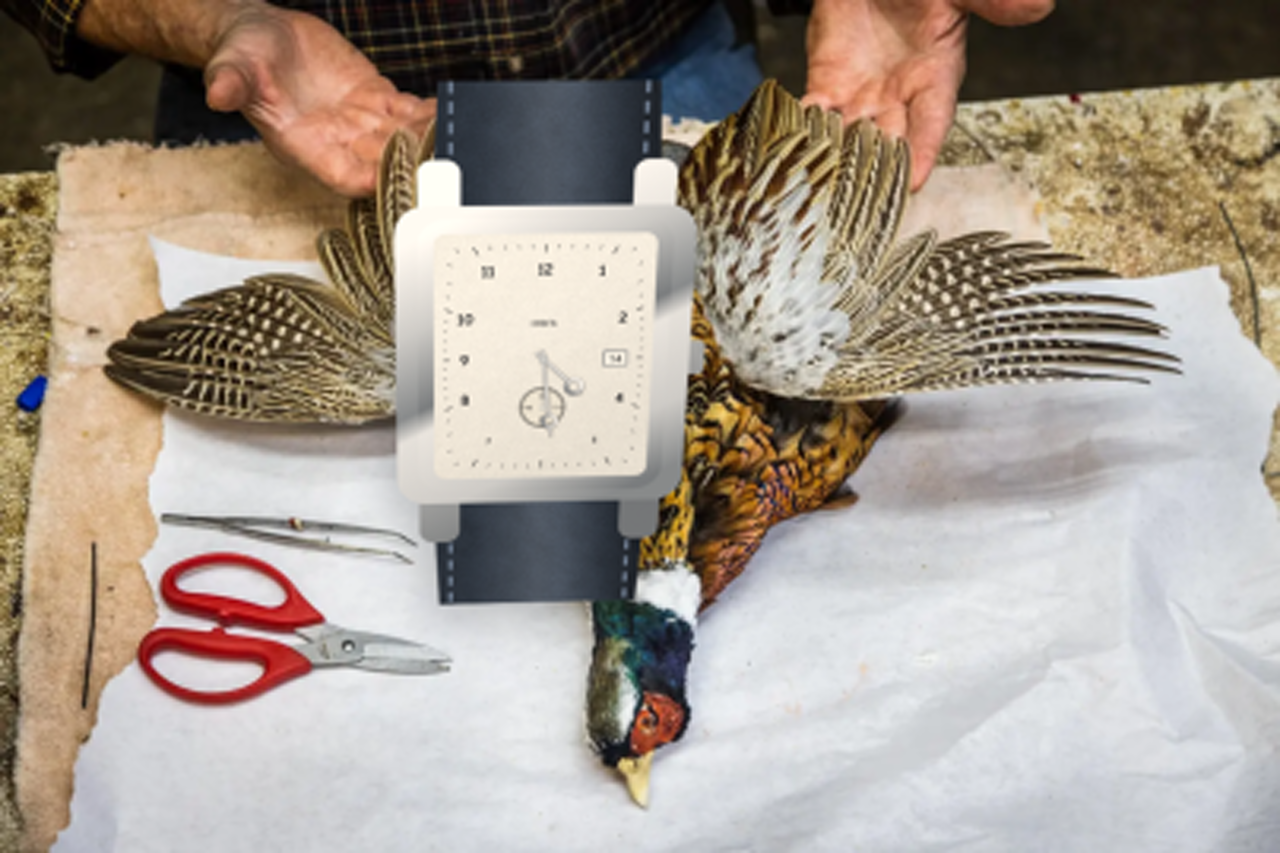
4,29
